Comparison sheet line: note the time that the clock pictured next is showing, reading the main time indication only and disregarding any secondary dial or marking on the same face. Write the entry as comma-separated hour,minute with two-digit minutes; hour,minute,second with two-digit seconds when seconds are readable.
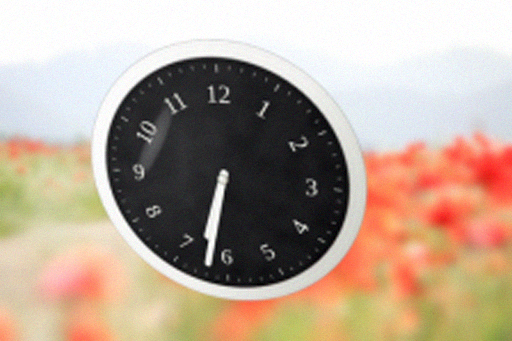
6,32
